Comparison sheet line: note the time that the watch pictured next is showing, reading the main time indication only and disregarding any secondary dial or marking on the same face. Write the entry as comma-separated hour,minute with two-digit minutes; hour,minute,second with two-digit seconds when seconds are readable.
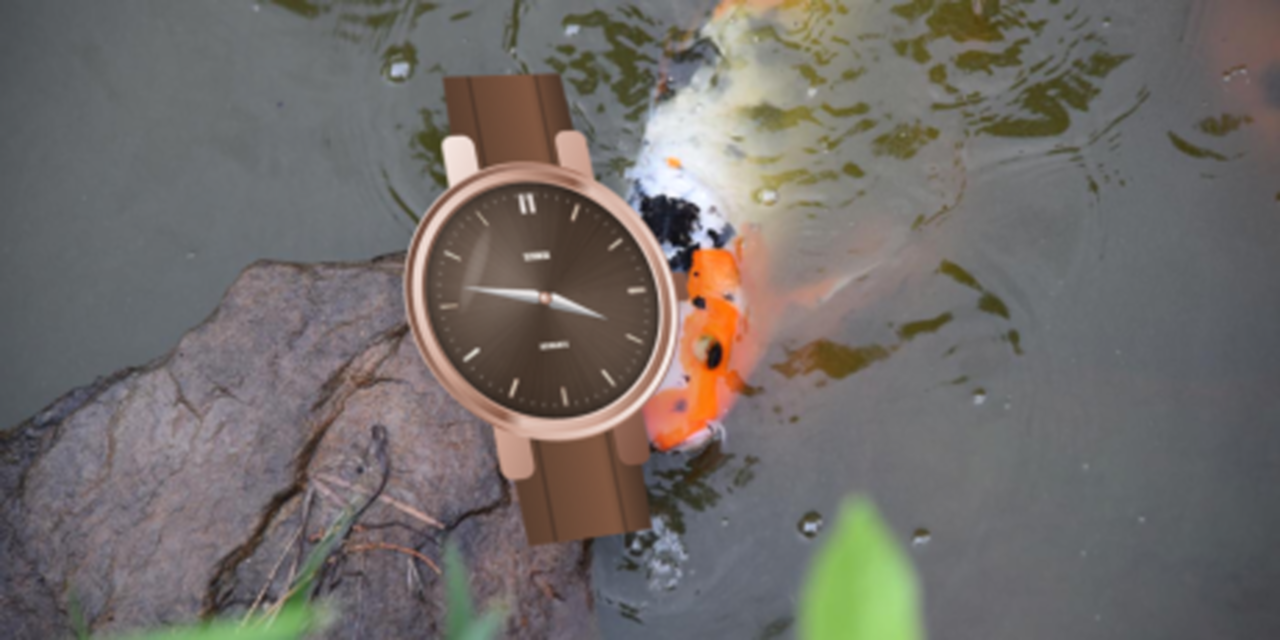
3,47
